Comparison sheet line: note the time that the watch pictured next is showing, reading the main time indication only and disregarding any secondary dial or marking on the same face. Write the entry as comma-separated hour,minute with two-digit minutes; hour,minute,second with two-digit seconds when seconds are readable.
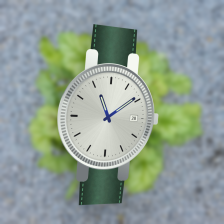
11,09
